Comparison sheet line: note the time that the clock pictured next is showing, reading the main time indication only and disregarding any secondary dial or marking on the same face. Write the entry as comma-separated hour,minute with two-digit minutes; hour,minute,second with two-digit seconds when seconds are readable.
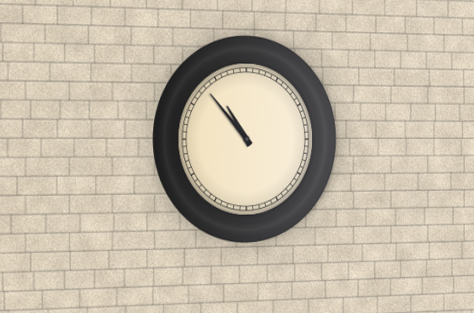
10,53
